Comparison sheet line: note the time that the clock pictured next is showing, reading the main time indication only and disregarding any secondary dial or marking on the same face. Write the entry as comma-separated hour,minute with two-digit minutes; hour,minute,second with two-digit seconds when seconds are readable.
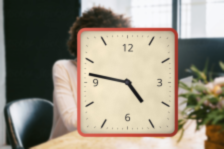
4,47
